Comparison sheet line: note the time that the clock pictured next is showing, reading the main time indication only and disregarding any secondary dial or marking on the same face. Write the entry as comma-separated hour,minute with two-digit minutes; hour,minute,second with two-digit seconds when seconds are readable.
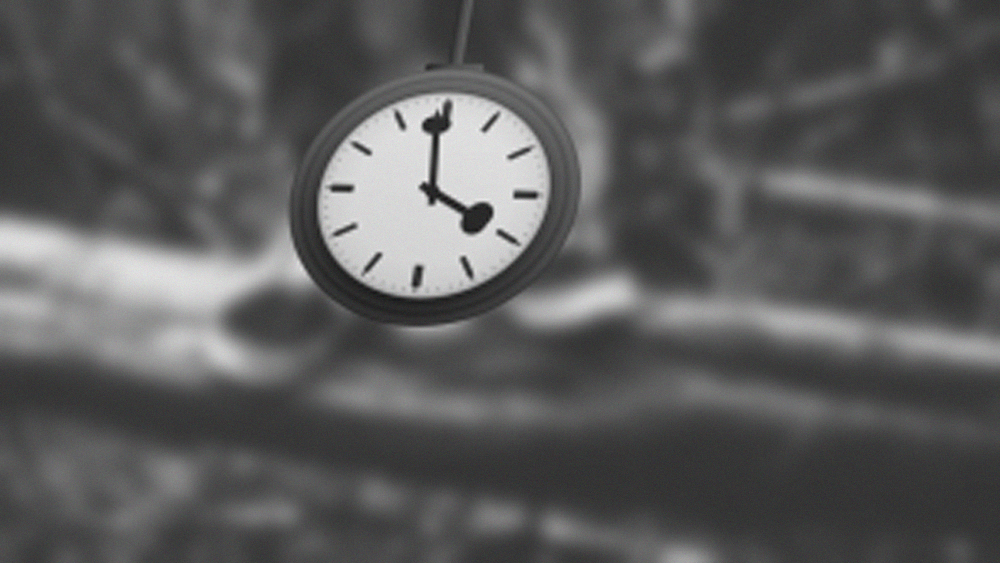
3,59
